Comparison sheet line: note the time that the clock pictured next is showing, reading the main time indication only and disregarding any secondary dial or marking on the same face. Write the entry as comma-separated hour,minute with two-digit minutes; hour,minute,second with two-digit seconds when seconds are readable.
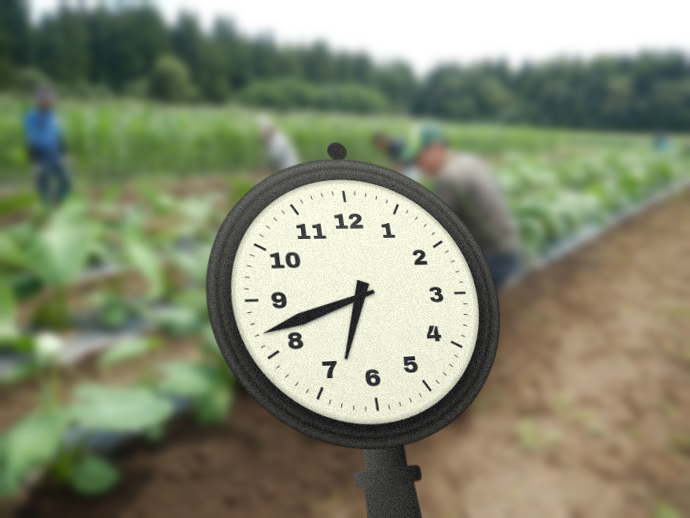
6,42
